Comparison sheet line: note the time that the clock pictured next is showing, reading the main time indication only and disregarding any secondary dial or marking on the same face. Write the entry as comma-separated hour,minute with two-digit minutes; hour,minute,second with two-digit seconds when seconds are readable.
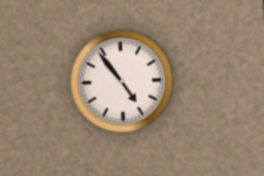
4,54
